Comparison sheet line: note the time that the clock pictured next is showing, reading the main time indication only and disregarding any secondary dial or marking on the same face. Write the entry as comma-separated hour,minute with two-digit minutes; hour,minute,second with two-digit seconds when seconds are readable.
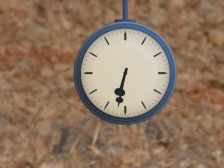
6,32
